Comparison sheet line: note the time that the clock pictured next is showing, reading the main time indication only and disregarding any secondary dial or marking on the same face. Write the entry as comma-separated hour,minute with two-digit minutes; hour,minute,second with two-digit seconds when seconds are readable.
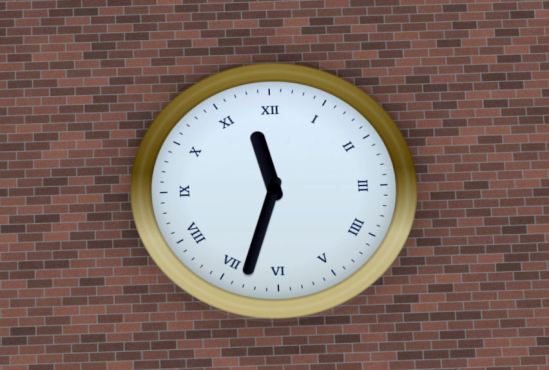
11,33
